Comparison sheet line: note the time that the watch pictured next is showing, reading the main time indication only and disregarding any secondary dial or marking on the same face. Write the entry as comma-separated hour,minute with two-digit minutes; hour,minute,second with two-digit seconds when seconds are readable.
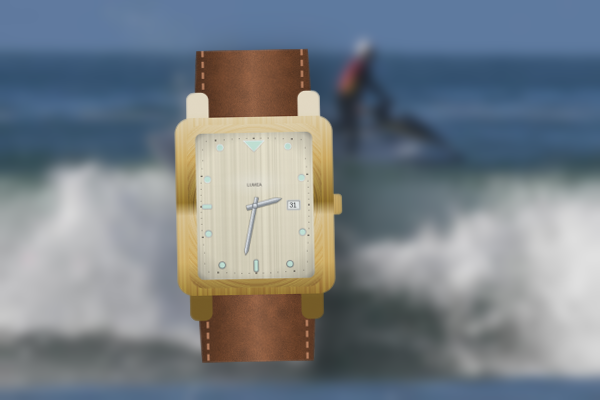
2,32
